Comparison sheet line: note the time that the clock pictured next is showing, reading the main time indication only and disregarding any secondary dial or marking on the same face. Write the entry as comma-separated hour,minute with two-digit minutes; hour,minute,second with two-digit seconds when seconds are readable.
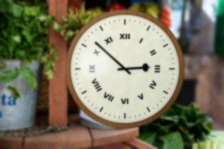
2,52
